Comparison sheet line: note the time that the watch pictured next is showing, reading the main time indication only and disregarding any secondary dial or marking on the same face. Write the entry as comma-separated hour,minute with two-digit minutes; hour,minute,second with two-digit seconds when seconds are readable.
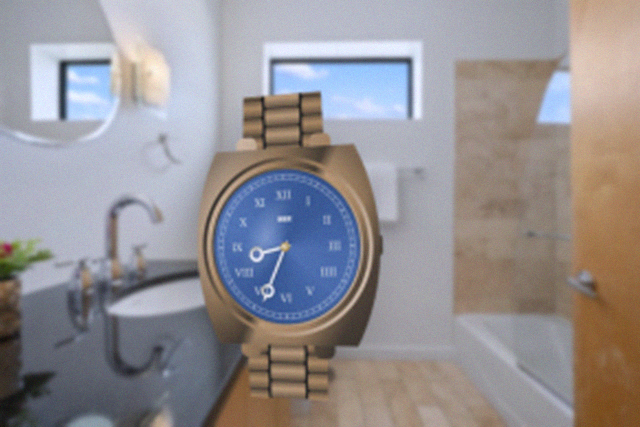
8,34
